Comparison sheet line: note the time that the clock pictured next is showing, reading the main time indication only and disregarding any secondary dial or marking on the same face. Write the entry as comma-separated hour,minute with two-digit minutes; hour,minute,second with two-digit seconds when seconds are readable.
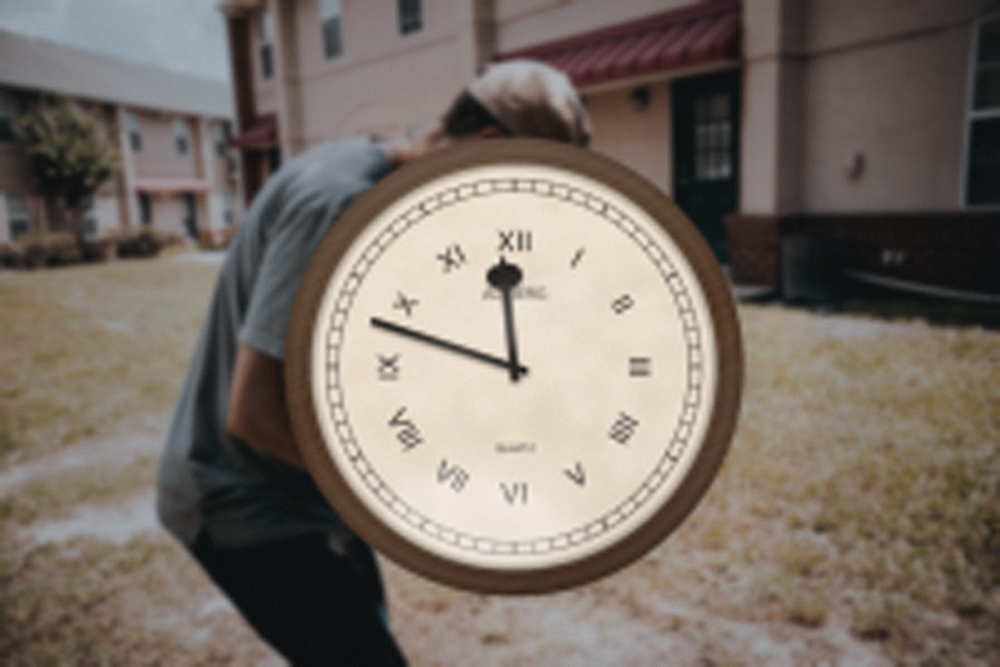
11,48
